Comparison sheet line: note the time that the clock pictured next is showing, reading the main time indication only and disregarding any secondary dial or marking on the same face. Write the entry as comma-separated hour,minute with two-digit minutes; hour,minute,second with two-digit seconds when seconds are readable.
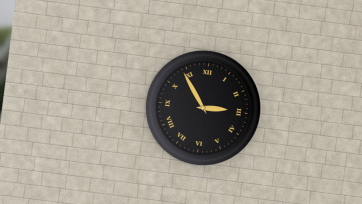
2,54
